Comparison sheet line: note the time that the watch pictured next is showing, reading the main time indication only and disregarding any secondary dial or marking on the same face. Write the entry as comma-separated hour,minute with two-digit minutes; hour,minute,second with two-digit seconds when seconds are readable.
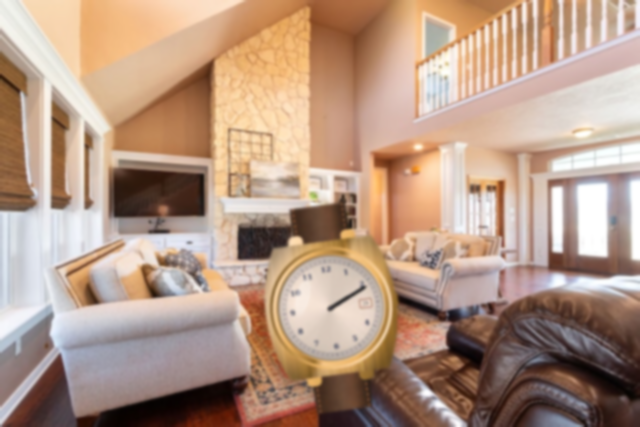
2,11
